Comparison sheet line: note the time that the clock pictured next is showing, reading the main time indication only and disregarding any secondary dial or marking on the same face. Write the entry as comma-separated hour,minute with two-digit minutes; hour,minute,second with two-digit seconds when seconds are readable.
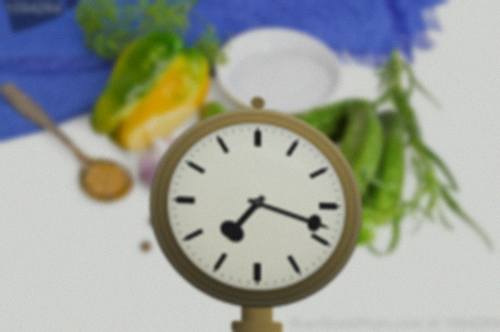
7,18
